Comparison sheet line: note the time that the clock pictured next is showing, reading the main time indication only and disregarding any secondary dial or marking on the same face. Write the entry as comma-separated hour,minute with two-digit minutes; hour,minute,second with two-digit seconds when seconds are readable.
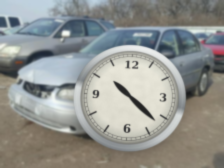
10,22
